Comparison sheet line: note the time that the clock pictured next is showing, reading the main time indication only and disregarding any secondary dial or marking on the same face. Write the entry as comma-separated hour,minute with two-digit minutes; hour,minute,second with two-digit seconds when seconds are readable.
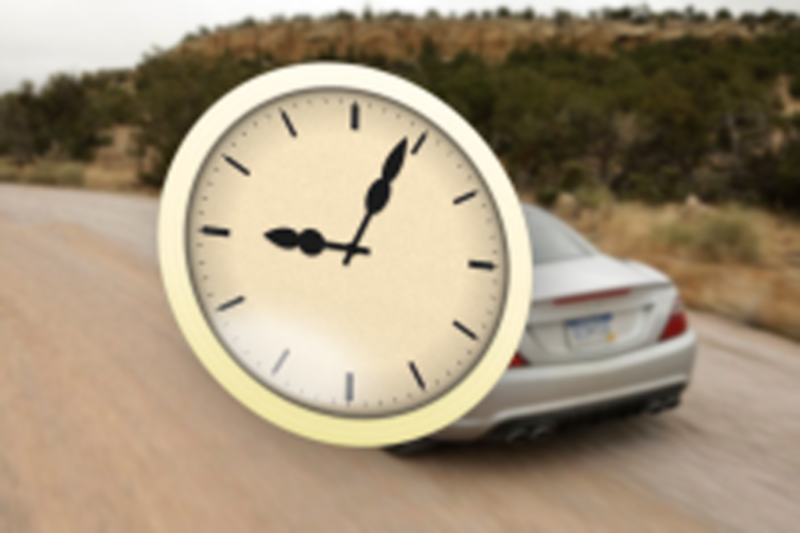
9,04
